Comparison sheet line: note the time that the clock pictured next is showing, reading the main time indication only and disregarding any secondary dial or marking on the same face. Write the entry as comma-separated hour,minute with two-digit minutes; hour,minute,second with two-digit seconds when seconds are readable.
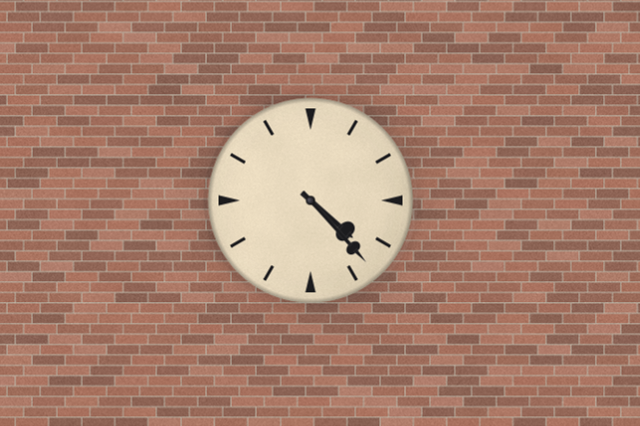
4,23
